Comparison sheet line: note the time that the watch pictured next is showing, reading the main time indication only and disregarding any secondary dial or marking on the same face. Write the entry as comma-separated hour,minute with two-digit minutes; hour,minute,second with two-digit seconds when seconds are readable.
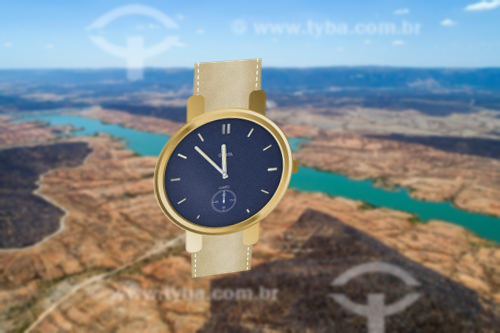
11,53
